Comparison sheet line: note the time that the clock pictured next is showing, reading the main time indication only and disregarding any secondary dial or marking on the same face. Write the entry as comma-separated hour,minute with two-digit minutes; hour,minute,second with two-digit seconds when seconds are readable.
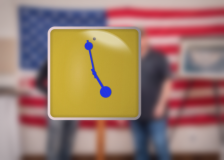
4,58
